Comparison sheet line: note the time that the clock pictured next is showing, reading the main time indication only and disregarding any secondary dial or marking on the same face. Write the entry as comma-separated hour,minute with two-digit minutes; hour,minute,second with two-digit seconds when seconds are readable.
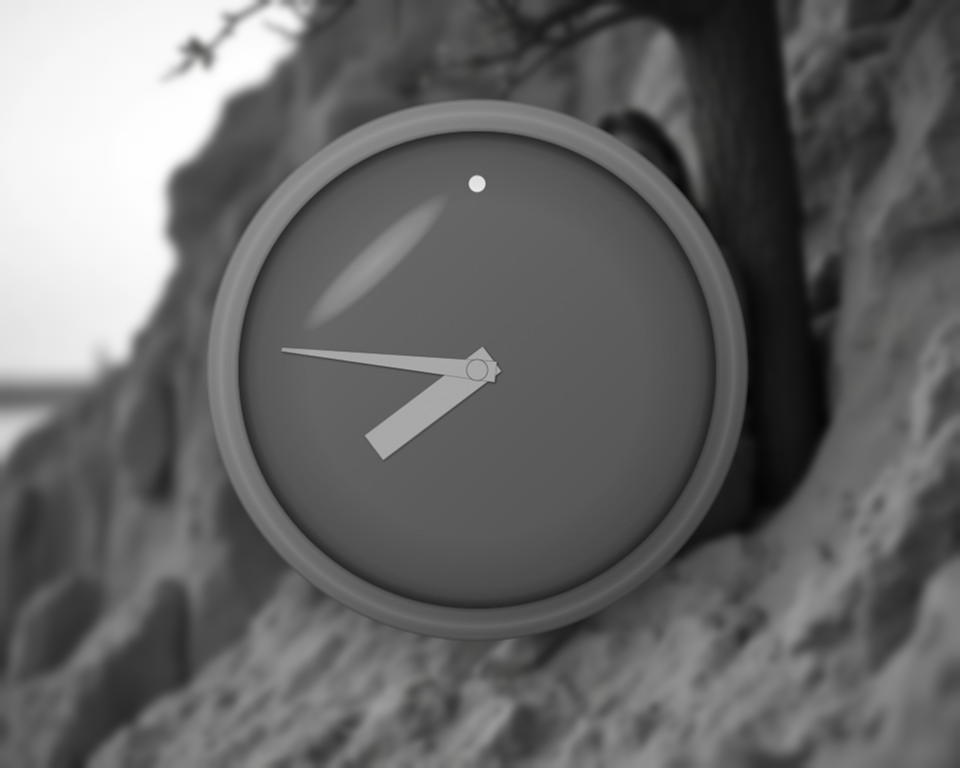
7,46
